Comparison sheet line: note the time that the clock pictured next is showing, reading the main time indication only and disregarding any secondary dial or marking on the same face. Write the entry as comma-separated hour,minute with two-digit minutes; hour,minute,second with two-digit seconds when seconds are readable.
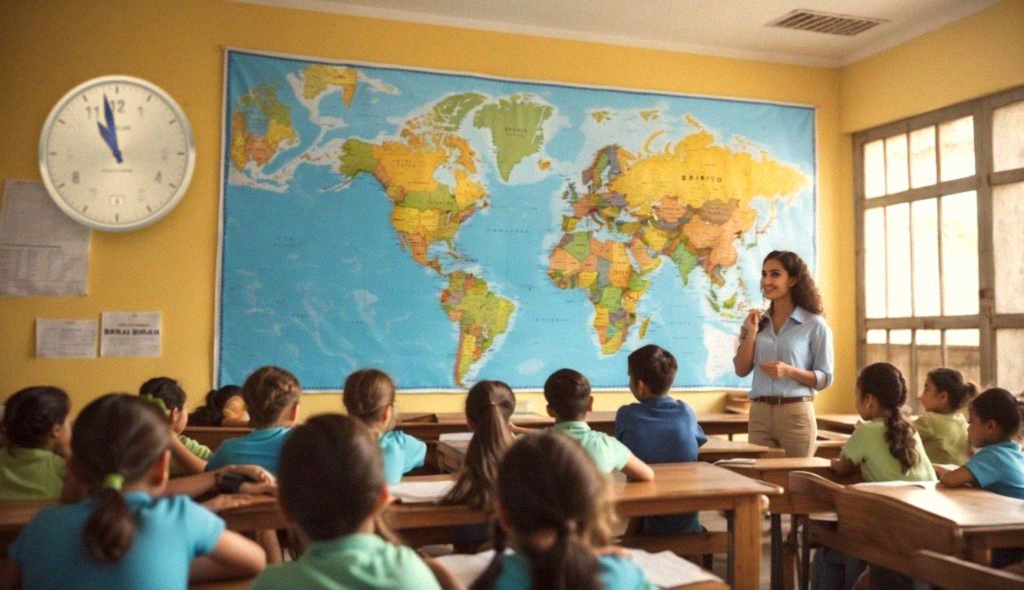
10,58
